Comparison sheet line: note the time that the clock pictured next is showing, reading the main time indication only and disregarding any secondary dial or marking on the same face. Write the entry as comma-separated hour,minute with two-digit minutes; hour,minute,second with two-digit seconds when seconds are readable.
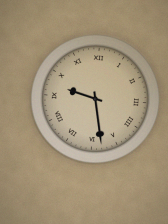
9,28
